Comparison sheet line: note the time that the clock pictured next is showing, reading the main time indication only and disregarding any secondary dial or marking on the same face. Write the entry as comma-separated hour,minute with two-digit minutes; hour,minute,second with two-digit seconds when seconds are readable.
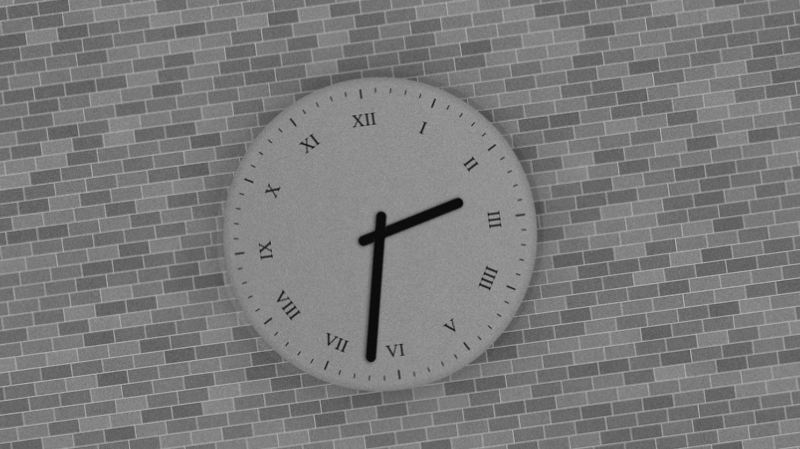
2,32
